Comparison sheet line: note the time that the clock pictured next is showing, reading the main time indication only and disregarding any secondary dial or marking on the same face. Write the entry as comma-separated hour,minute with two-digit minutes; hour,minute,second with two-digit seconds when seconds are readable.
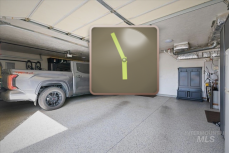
5,56
